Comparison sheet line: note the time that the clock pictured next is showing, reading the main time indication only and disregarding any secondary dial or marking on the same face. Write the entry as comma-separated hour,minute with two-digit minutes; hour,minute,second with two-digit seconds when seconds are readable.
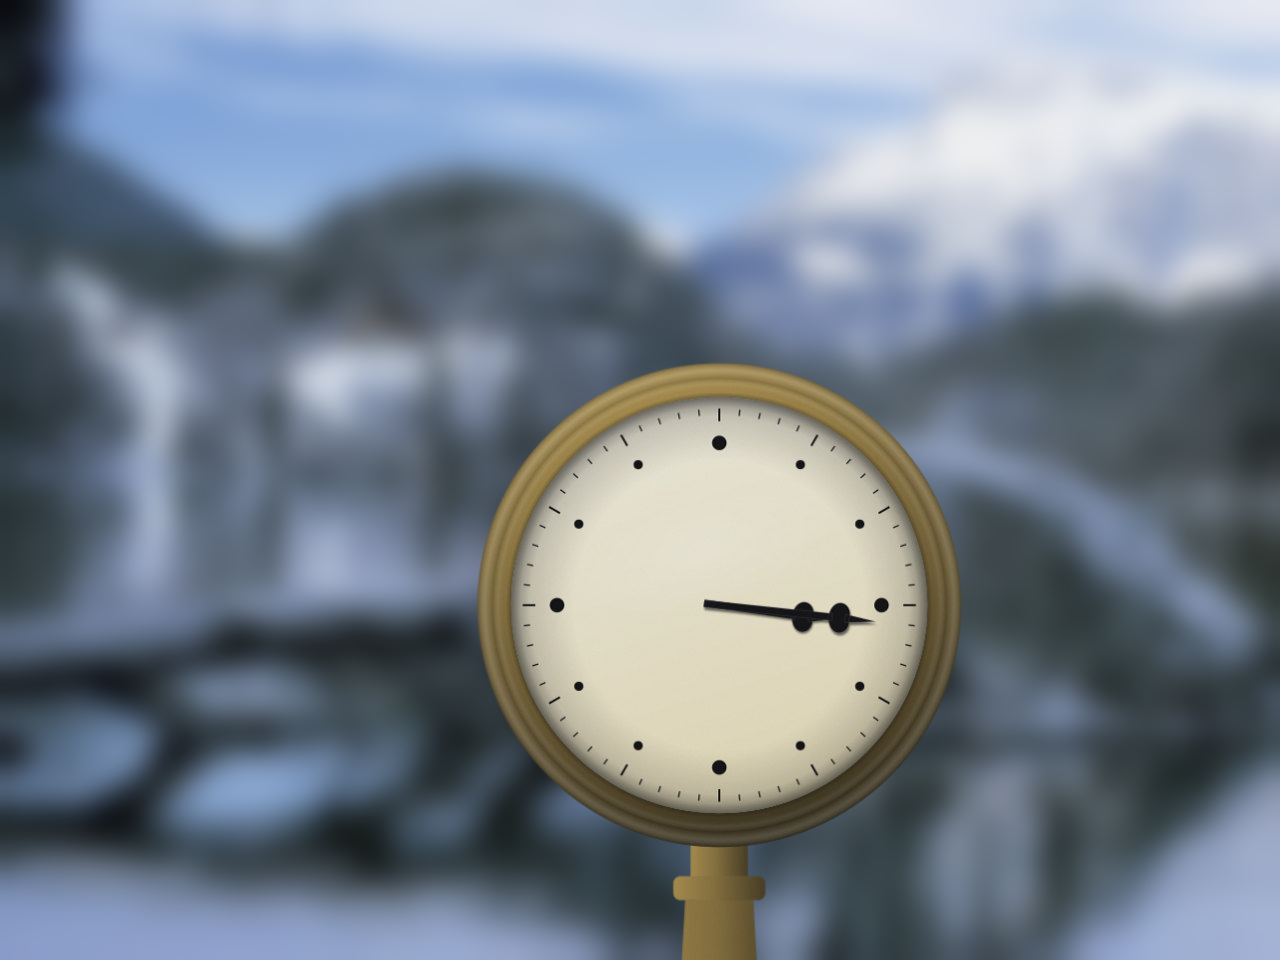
3,16
